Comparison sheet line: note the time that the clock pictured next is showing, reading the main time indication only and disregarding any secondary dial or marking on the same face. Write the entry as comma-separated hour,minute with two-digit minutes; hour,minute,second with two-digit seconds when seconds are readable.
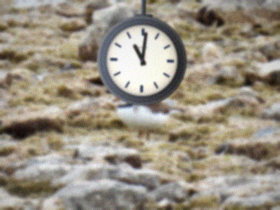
11,01
